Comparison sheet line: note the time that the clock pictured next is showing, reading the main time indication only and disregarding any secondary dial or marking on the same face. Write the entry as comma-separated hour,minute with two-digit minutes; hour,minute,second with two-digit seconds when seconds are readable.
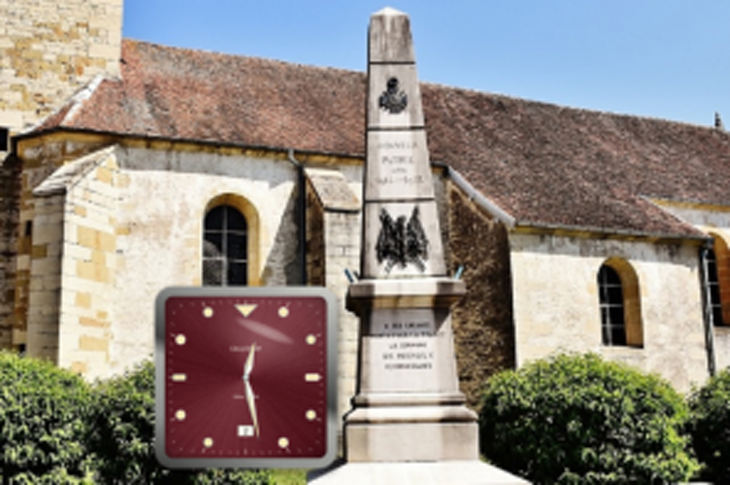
12,28
